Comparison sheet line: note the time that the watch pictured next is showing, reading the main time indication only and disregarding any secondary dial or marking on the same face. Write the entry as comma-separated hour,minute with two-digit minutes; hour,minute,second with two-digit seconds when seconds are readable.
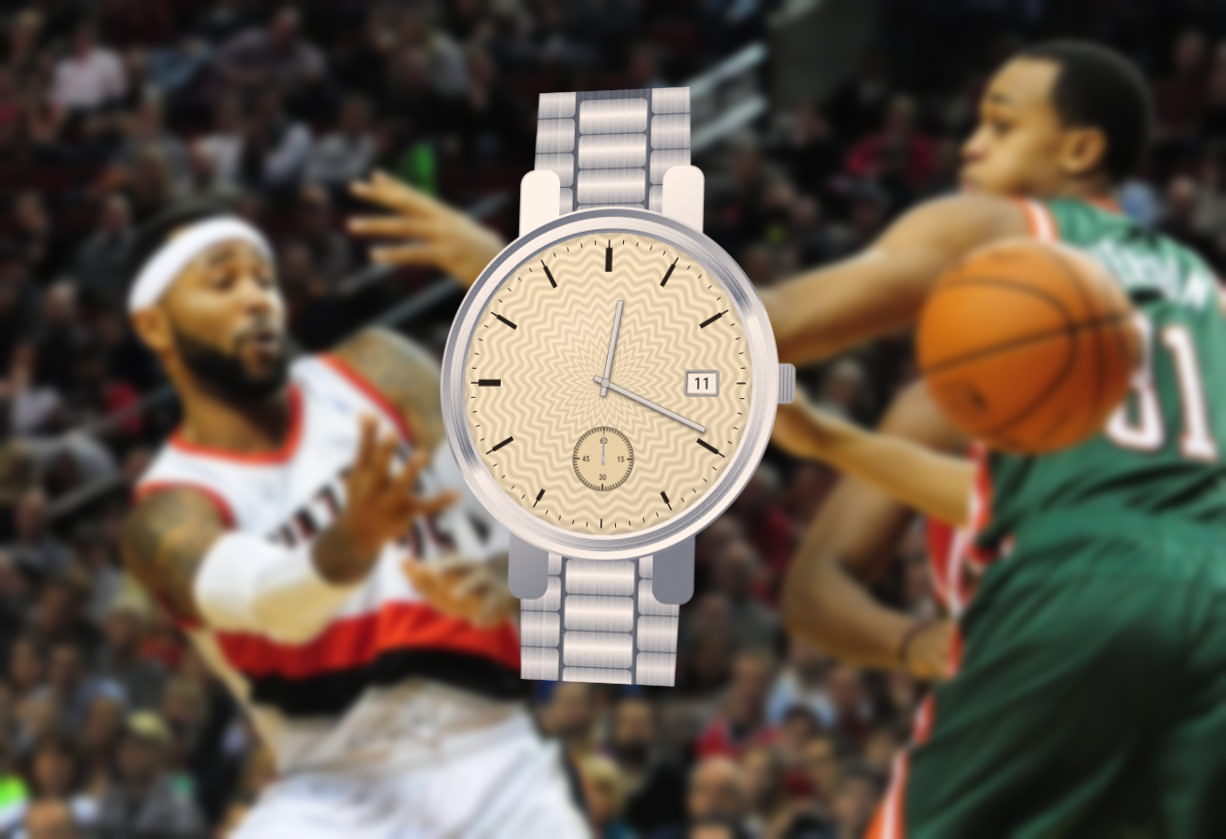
12,19
